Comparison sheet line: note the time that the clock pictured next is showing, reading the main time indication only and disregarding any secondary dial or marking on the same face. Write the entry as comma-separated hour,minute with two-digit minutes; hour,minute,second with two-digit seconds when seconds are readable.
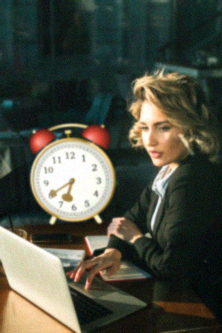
6,40
